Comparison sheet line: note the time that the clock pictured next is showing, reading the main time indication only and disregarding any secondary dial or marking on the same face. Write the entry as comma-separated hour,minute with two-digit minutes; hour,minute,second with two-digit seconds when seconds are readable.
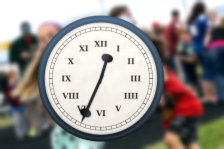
12,34
